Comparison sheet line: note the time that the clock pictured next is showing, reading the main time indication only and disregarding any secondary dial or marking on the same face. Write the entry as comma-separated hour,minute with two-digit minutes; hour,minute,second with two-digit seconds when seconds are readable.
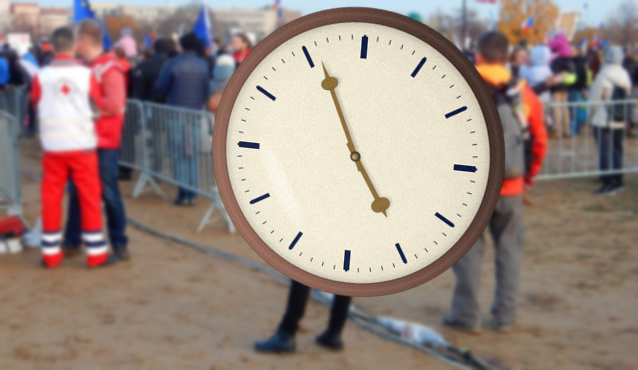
4,56
